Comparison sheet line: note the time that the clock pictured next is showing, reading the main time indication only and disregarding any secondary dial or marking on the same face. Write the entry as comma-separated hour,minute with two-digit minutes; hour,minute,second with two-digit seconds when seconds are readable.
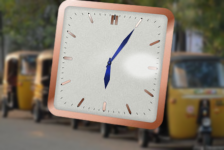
6,05
